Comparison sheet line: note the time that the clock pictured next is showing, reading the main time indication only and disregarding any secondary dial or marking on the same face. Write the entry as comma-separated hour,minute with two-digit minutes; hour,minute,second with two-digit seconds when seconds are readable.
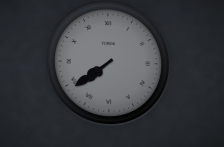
7,39
